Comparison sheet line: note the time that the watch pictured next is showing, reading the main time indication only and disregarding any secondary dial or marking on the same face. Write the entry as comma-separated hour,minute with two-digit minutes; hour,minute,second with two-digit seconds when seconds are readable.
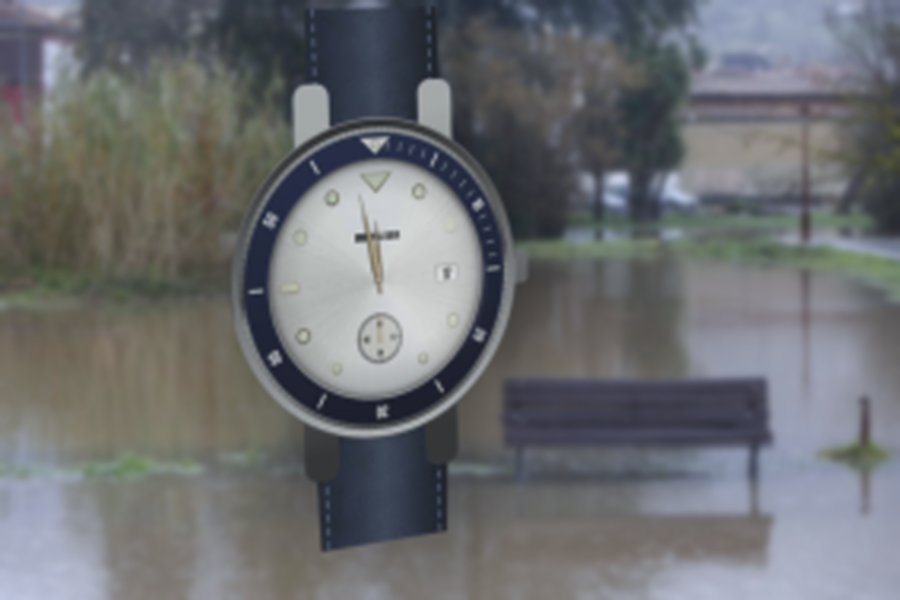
11,58
